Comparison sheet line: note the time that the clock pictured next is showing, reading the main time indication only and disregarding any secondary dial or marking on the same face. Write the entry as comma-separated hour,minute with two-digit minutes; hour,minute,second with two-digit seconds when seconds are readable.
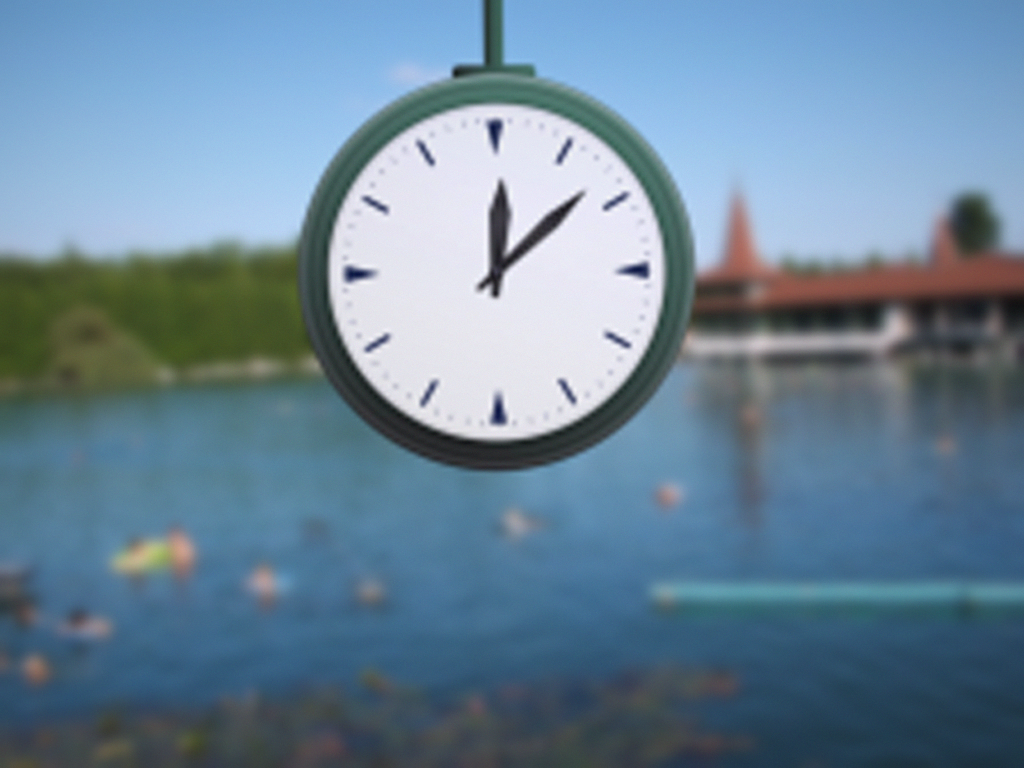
12,08
